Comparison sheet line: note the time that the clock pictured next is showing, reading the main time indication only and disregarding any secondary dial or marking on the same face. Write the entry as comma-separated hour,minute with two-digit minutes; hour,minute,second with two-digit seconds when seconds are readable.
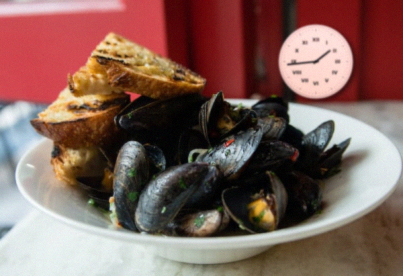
1,44
